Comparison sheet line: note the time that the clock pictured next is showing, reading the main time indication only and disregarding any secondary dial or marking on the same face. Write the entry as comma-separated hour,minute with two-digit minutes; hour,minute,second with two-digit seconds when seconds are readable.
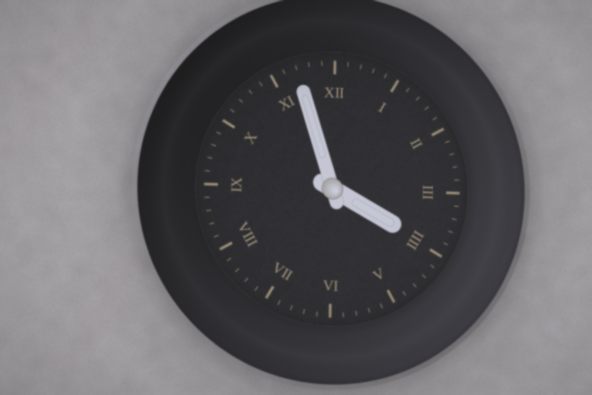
3,57
